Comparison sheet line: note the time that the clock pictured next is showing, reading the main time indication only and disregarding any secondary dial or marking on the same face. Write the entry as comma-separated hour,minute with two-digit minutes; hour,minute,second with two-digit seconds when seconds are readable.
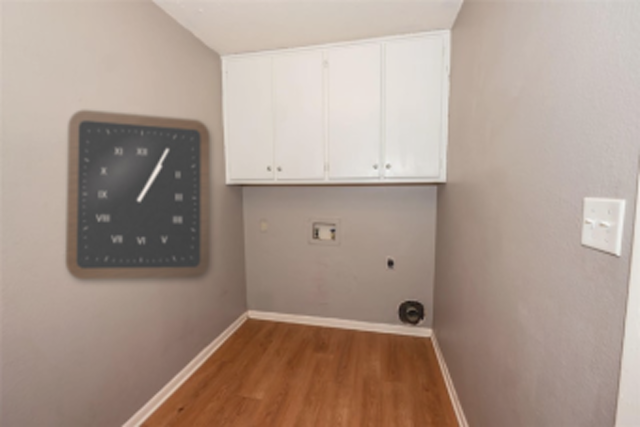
1,05
